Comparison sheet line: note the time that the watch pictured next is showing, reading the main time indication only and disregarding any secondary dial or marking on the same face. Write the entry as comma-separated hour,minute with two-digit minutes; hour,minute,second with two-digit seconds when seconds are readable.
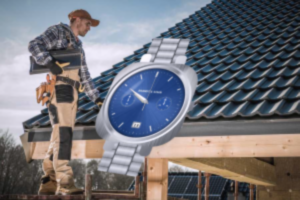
9,50
